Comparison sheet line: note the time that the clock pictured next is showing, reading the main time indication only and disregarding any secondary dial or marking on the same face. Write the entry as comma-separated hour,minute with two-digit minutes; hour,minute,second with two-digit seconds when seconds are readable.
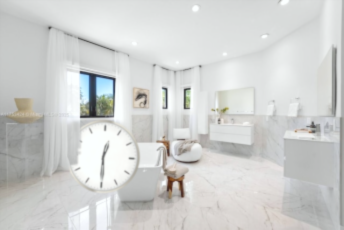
12,30
